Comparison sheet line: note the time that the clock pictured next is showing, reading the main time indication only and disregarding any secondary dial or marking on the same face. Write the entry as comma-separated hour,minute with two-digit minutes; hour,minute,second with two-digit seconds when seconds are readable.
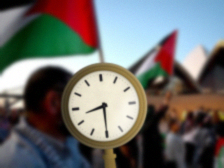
8,30
